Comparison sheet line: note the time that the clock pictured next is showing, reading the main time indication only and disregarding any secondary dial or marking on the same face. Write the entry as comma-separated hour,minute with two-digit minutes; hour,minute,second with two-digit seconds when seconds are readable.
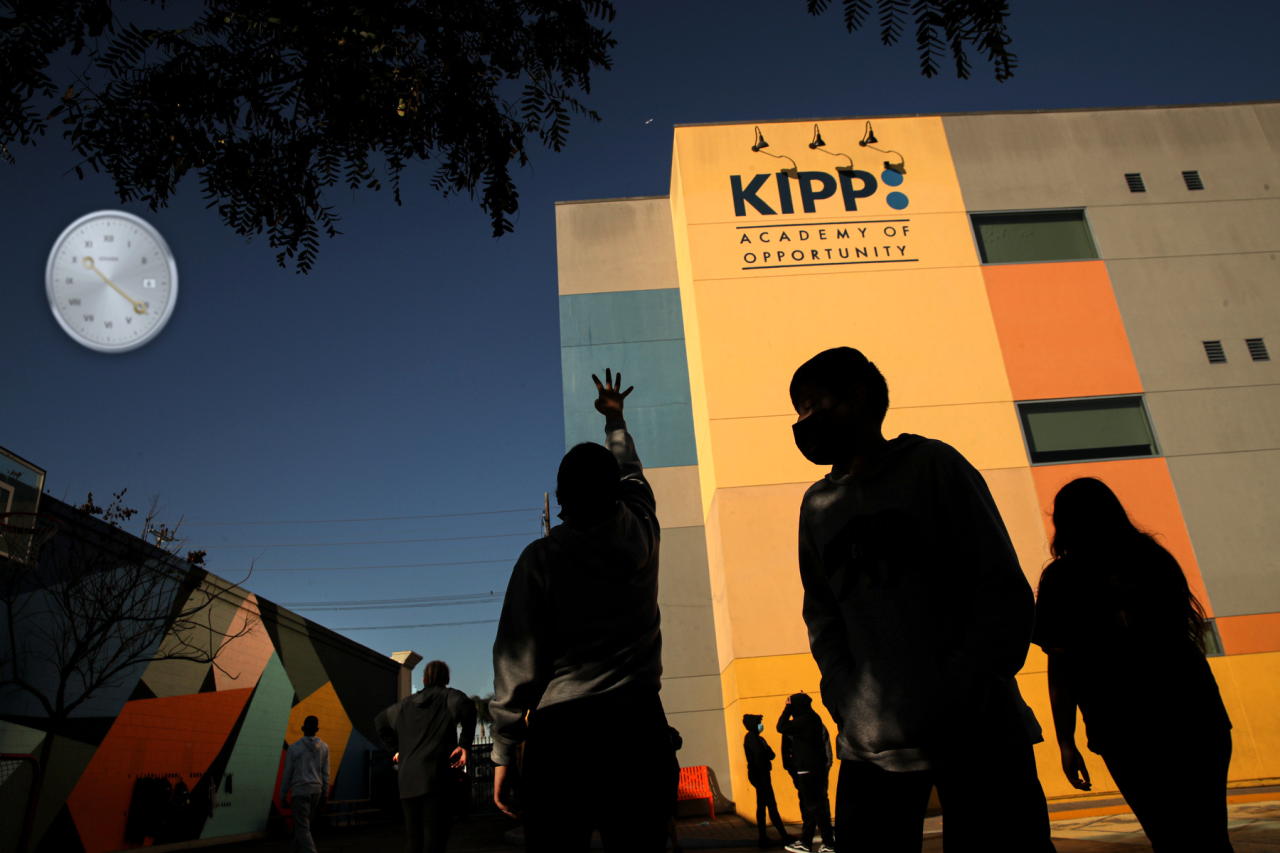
10,21
